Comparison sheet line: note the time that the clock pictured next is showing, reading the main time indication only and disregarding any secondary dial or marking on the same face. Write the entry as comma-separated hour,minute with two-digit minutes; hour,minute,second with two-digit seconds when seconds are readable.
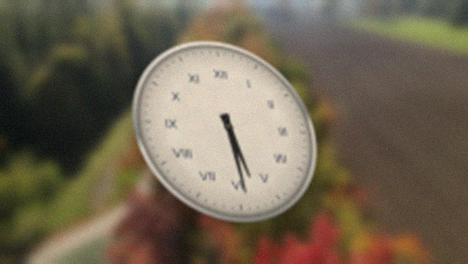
5,29
